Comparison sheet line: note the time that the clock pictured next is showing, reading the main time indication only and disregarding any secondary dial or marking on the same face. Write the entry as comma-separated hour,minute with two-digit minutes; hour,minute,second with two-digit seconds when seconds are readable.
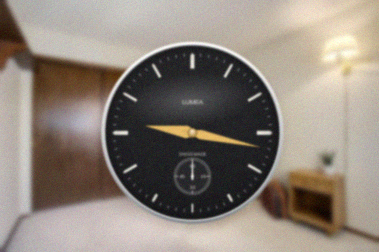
9,17
